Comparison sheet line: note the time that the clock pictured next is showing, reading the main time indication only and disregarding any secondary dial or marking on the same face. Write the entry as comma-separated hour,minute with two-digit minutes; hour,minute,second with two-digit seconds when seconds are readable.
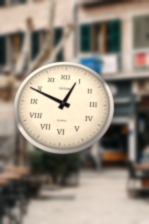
12,49
